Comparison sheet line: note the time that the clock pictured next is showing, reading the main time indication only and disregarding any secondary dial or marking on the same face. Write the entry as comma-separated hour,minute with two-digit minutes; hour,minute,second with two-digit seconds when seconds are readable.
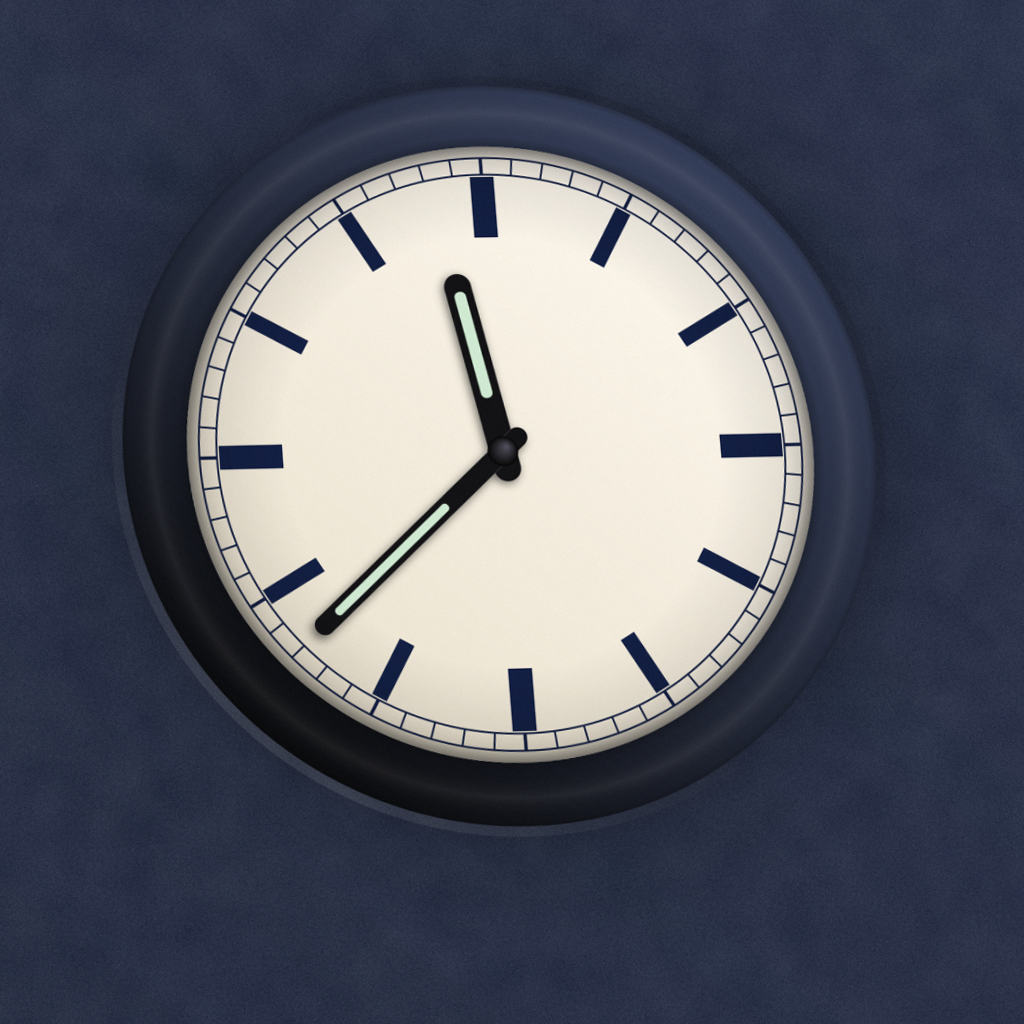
11,38
